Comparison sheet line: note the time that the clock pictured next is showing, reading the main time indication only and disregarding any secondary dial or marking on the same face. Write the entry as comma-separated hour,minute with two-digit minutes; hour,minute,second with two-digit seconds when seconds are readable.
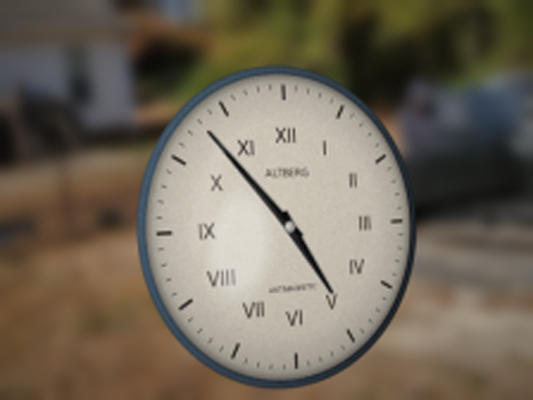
4,53
